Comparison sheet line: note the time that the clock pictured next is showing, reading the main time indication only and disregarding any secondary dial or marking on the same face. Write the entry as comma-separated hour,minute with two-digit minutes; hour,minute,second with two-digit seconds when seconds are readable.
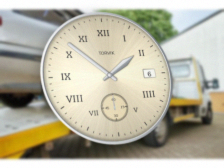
1,52
